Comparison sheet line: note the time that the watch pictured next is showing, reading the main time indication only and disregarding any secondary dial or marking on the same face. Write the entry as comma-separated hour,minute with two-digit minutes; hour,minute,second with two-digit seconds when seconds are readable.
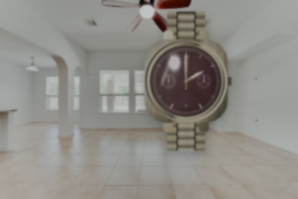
2,00
